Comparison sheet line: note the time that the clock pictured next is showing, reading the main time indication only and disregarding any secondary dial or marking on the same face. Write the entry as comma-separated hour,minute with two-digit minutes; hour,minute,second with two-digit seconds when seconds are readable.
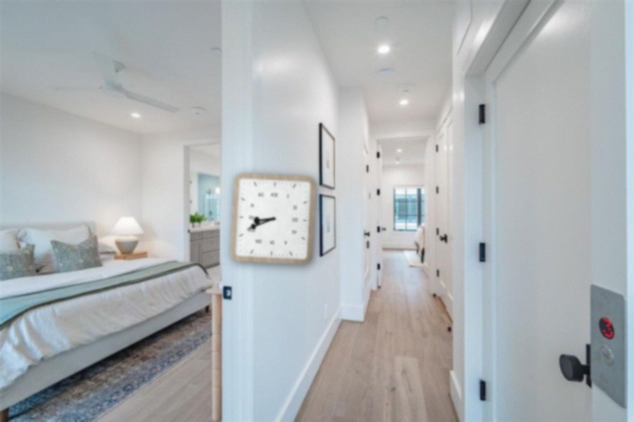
8,41
